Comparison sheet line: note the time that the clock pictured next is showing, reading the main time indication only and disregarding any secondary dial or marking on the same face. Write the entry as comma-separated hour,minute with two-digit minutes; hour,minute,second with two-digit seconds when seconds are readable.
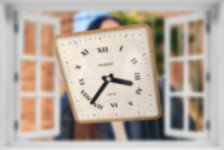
3,37
